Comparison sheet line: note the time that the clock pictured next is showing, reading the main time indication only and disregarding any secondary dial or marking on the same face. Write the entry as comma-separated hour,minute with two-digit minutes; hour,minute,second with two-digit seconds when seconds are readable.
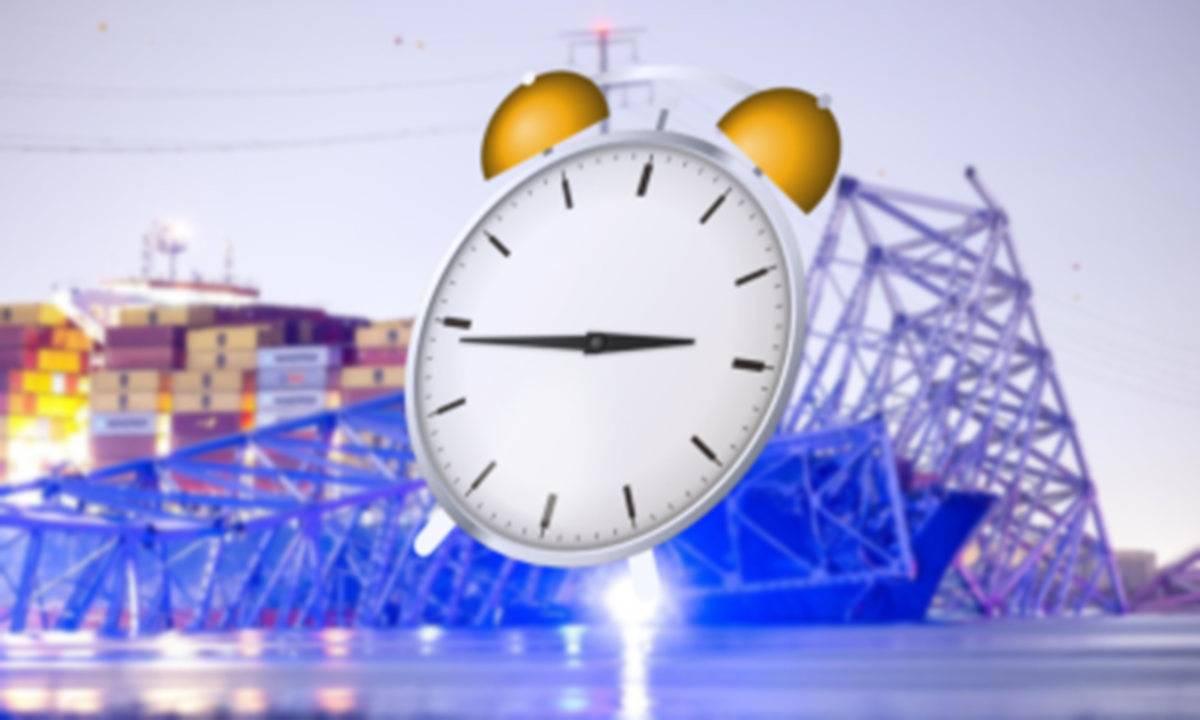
2,44
